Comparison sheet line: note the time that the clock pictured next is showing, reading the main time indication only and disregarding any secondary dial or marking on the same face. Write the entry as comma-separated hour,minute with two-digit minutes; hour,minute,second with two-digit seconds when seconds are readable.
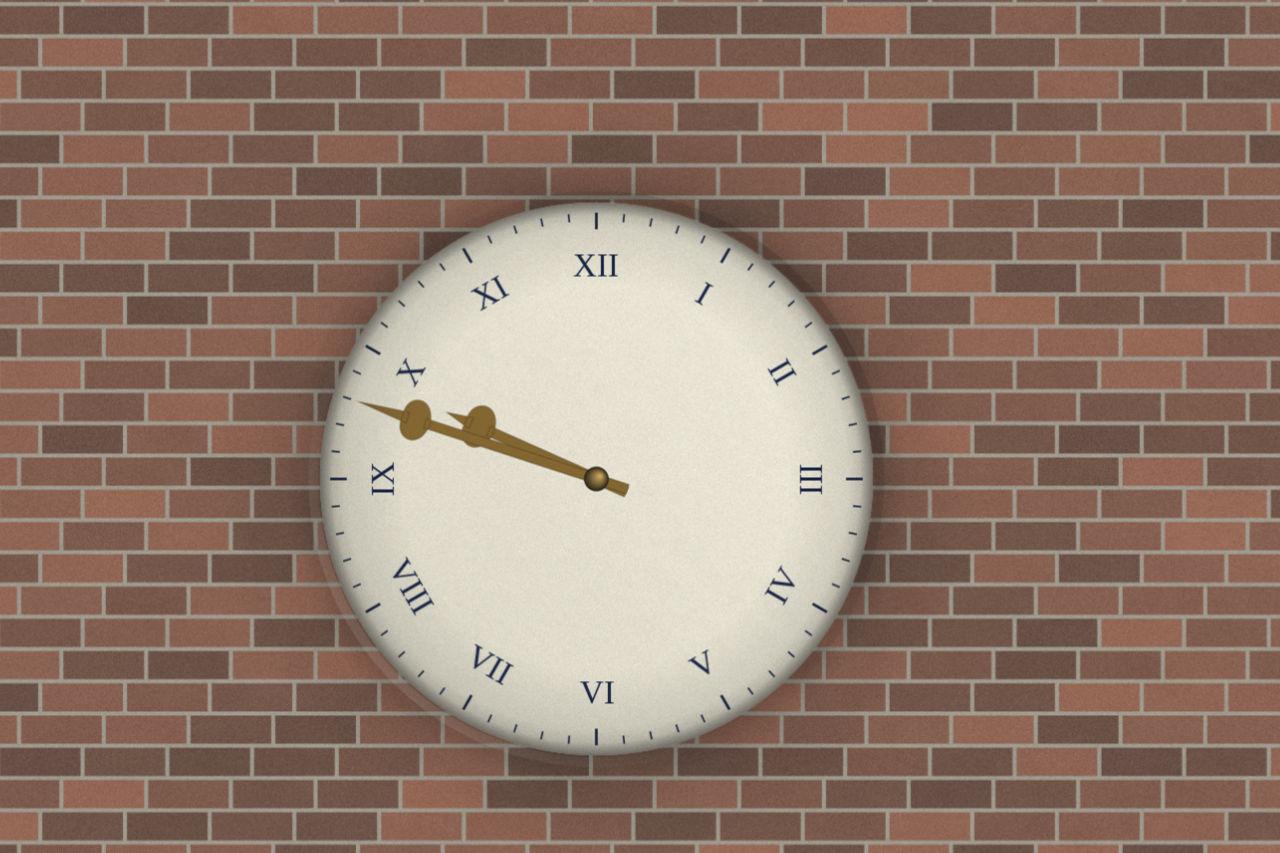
9,48
